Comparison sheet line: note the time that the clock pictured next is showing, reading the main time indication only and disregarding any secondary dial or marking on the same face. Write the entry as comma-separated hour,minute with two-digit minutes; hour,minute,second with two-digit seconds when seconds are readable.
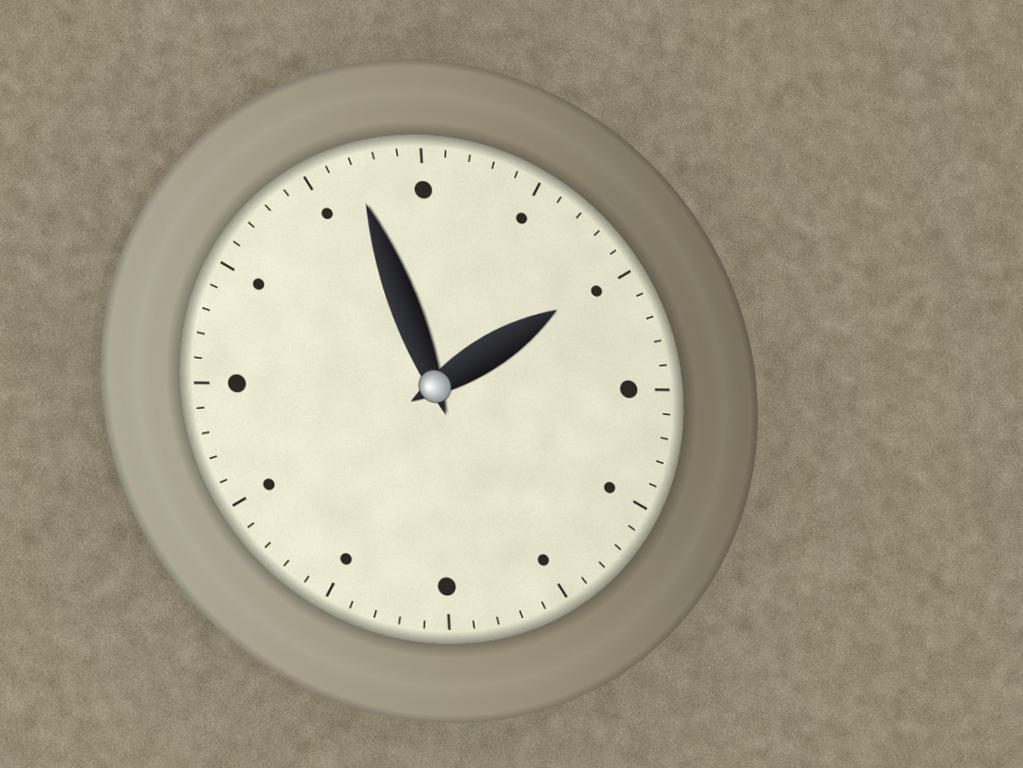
1,57
